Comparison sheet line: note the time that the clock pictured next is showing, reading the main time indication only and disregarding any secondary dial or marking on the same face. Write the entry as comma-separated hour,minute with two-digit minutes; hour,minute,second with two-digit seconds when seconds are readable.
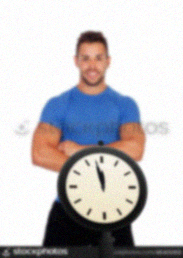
11,58
